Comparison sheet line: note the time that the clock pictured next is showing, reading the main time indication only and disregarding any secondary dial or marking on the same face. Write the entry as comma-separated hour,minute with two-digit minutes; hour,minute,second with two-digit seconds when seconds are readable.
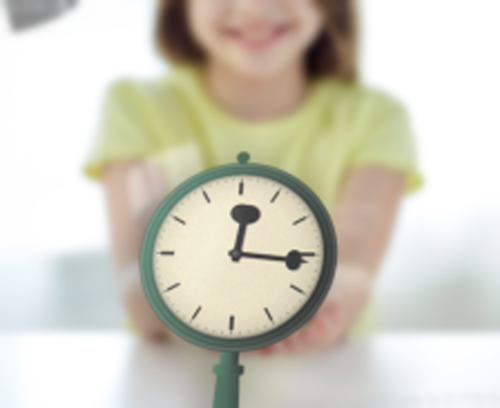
12,16
